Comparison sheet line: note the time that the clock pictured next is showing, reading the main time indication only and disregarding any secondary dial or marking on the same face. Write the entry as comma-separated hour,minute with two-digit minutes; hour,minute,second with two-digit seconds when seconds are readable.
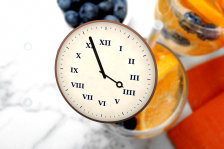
3,56
